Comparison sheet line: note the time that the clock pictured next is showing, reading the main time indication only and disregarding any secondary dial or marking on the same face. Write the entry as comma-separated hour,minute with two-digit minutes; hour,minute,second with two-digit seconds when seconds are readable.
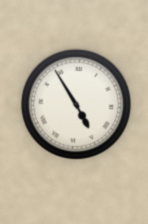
4,54
